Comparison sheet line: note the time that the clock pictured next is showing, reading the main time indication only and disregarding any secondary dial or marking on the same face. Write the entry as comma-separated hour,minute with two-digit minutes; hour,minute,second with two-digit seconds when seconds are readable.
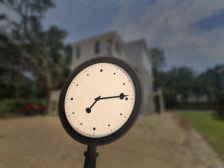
7,14
